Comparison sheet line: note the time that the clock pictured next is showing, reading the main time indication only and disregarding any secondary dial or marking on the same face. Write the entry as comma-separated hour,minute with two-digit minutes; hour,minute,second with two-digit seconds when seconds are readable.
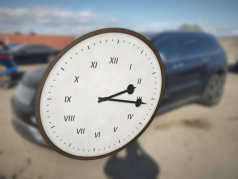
2,16
